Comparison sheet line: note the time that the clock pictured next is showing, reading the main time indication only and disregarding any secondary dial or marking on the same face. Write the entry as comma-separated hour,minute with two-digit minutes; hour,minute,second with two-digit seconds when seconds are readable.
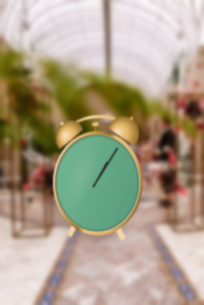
1,06
